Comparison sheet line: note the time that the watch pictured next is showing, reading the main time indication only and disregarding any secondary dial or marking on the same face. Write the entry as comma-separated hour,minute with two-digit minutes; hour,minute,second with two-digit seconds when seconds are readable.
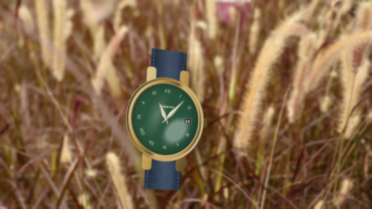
11,07
